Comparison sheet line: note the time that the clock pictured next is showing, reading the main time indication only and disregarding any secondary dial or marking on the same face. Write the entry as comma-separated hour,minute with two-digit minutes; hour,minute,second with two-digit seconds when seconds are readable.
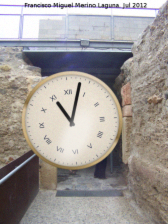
11,03
